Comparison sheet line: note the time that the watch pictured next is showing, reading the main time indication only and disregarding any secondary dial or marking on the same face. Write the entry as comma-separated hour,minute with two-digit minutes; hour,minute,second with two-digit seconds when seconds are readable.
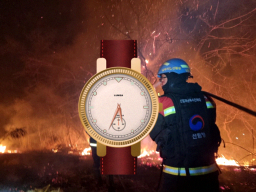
5,34
